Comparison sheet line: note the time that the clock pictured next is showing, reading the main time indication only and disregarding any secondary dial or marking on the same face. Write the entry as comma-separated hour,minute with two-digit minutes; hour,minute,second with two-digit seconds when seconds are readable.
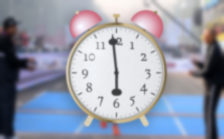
5,59
